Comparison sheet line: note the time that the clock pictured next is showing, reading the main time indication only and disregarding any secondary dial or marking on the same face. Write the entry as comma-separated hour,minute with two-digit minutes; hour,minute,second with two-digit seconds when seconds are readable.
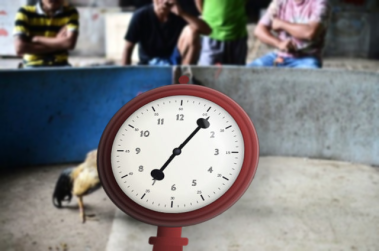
7,06
